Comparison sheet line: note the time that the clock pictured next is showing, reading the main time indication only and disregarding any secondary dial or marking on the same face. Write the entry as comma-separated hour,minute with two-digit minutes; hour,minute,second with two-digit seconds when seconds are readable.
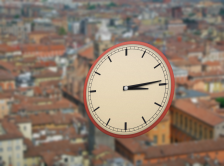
3,14
